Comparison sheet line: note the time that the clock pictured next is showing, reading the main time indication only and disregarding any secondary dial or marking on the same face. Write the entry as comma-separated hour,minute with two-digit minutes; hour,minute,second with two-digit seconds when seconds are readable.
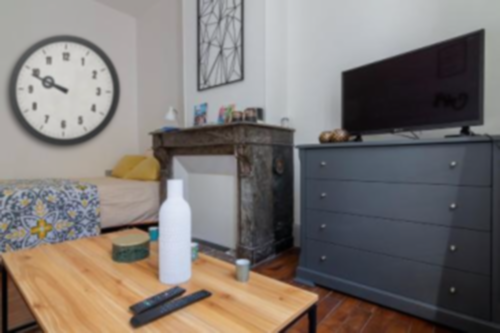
9,49
